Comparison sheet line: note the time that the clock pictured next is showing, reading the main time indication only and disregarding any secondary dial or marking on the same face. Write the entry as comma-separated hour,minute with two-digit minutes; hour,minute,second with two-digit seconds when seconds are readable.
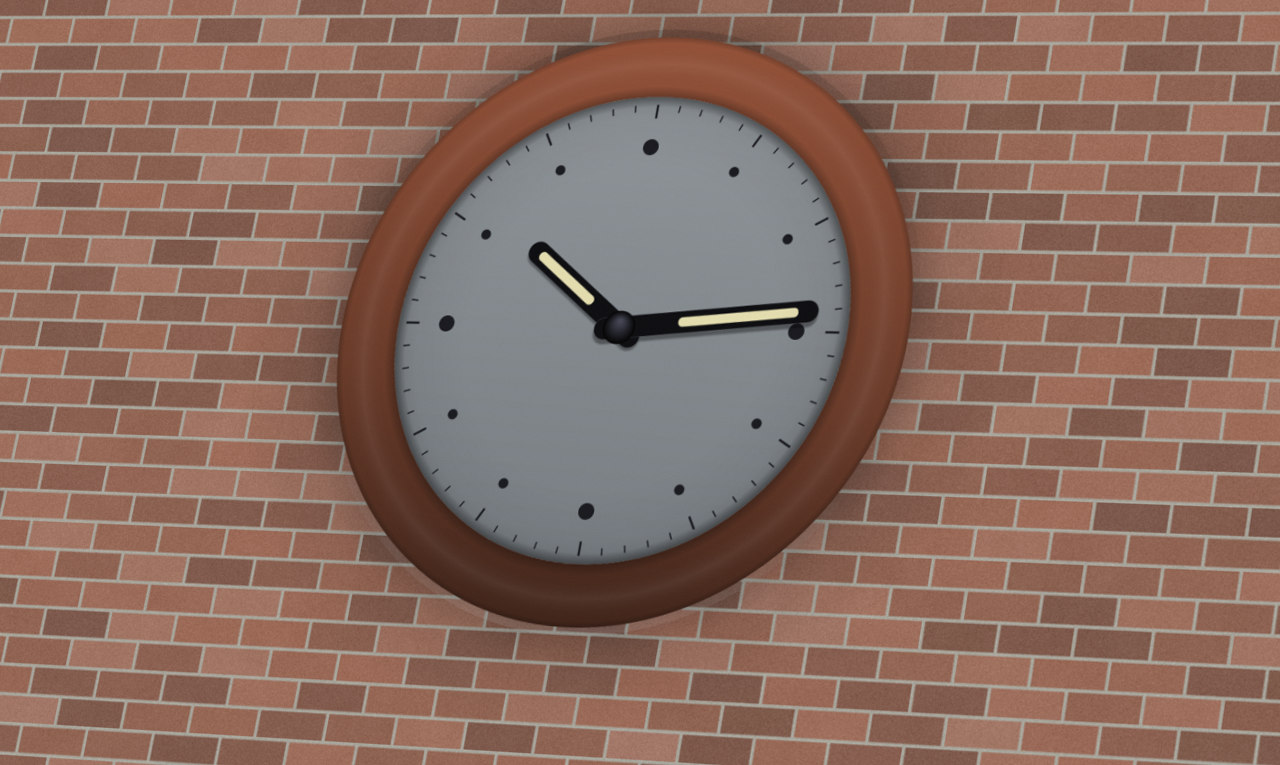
10,14
